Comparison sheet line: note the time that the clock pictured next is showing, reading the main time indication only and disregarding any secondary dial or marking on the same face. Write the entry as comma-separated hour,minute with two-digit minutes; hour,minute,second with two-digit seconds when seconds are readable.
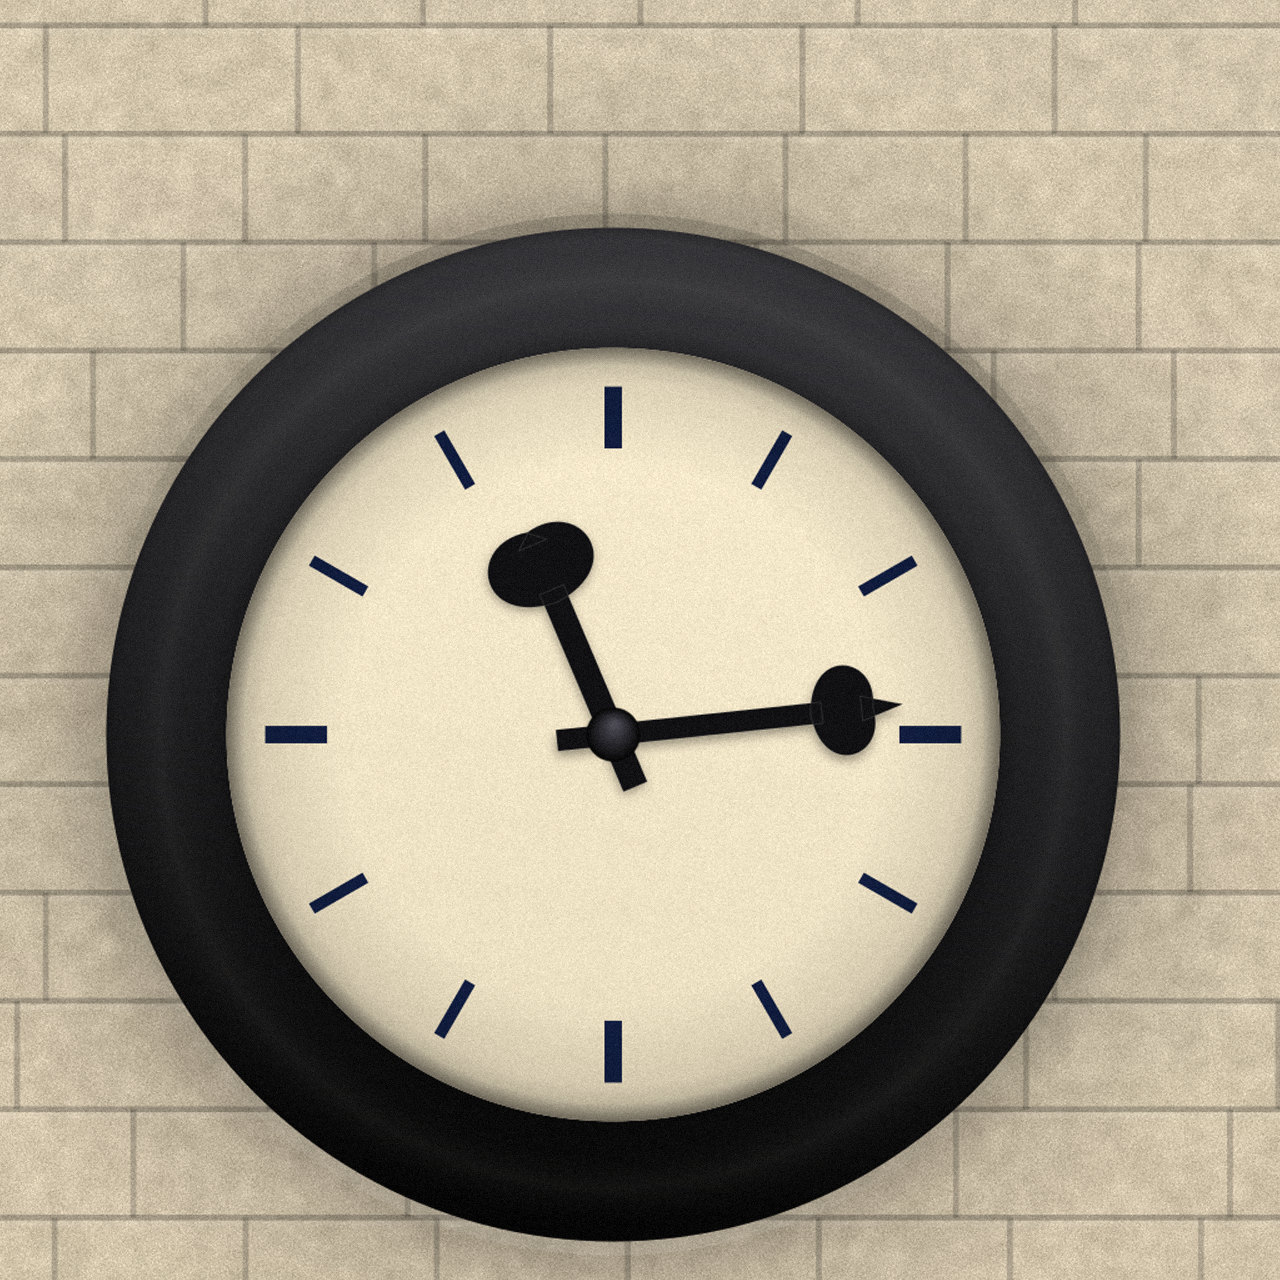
11,14
